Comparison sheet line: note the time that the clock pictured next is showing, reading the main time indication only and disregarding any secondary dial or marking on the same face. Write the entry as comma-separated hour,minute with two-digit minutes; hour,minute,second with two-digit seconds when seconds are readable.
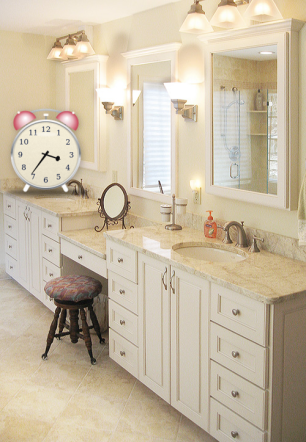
3,36
